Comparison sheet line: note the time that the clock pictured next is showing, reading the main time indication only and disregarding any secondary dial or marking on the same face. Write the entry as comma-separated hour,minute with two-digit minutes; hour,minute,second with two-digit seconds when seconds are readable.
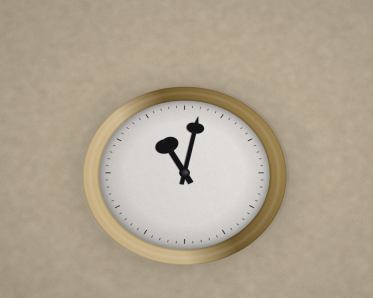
11,02
